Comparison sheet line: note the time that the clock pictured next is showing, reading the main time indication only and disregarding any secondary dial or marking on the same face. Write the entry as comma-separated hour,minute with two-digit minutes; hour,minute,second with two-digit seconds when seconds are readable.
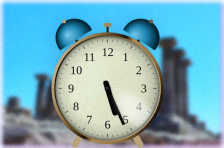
5,26
